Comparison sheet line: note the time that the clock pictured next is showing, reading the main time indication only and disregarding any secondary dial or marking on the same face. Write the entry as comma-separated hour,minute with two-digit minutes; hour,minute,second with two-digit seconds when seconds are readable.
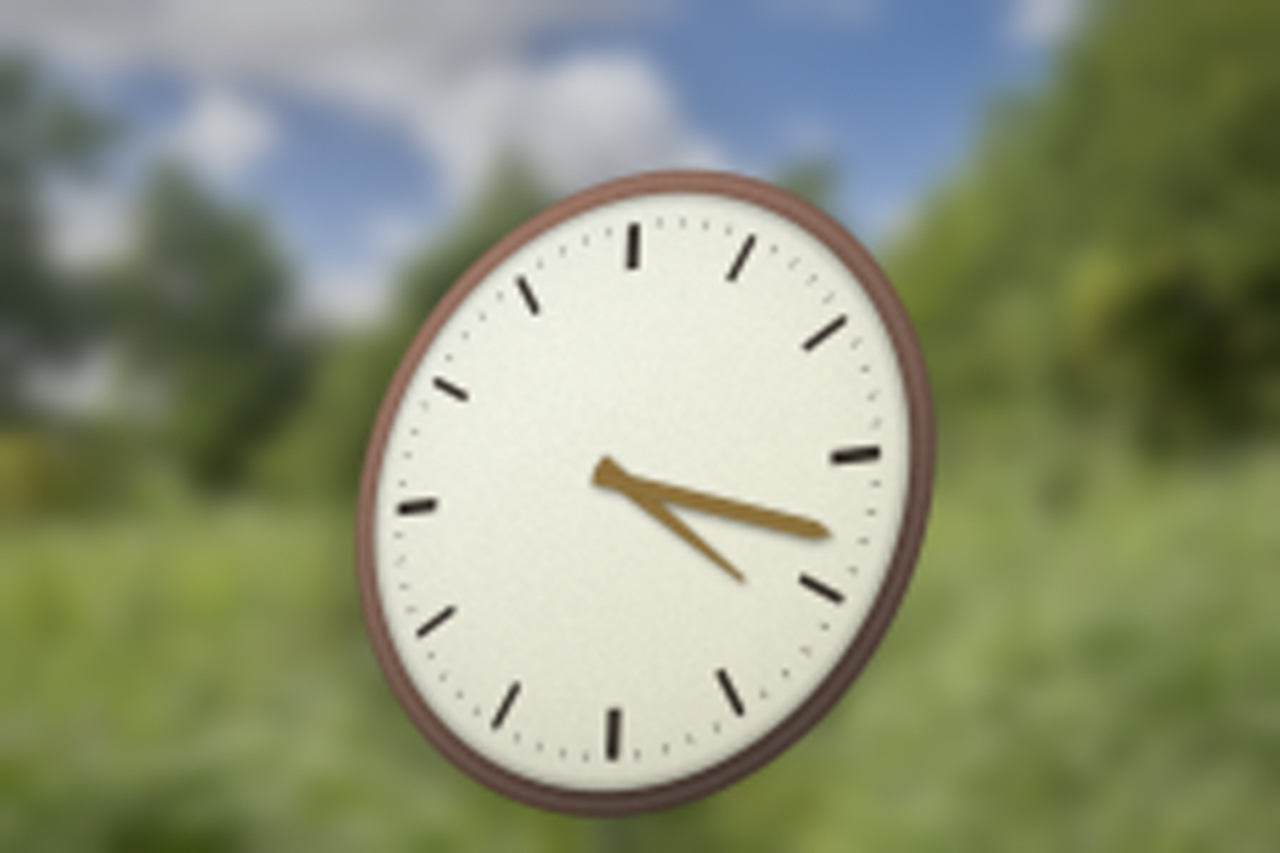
4,18
